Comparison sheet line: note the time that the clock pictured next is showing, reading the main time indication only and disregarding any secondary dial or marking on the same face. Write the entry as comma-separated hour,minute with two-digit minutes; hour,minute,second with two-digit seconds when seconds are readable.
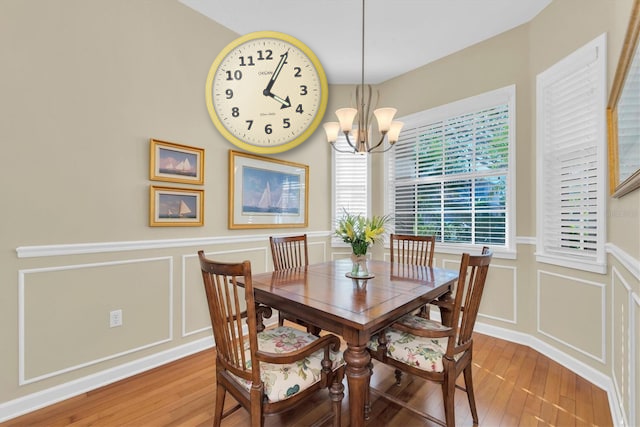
4,05
